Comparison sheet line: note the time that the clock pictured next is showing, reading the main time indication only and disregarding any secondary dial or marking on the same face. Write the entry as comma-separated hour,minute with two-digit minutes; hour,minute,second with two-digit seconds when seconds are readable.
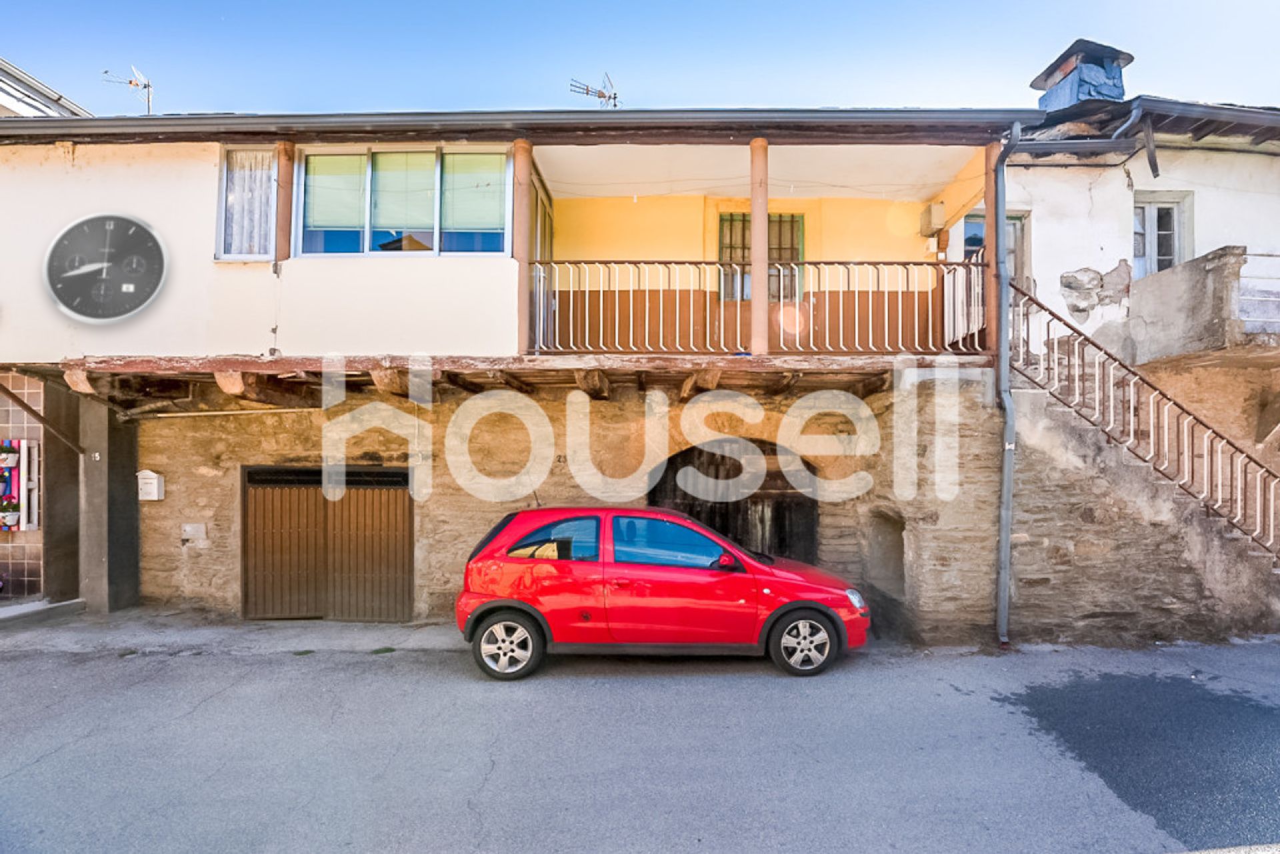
8,42
